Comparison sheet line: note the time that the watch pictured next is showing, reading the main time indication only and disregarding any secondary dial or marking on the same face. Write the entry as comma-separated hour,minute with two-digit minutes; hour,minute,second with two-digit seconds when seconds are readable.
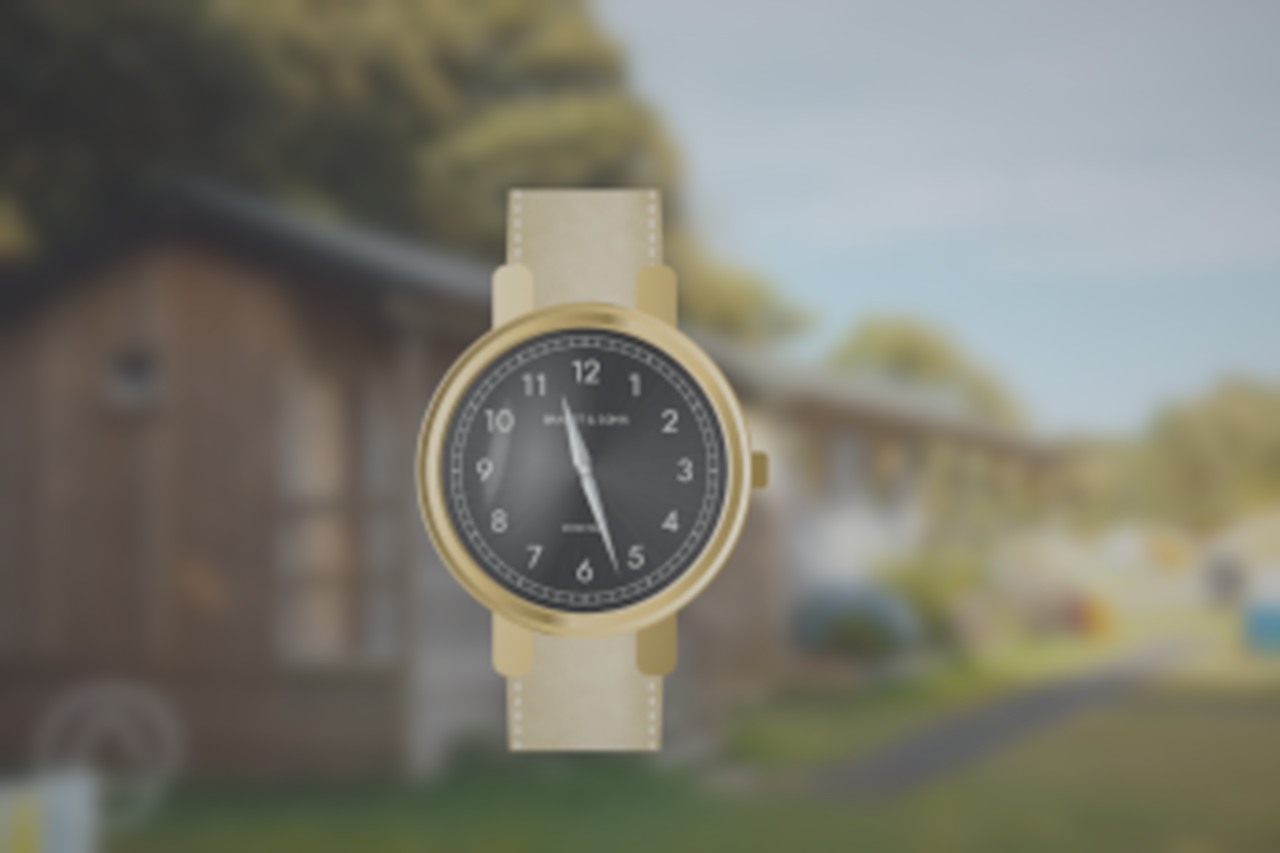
11,27
